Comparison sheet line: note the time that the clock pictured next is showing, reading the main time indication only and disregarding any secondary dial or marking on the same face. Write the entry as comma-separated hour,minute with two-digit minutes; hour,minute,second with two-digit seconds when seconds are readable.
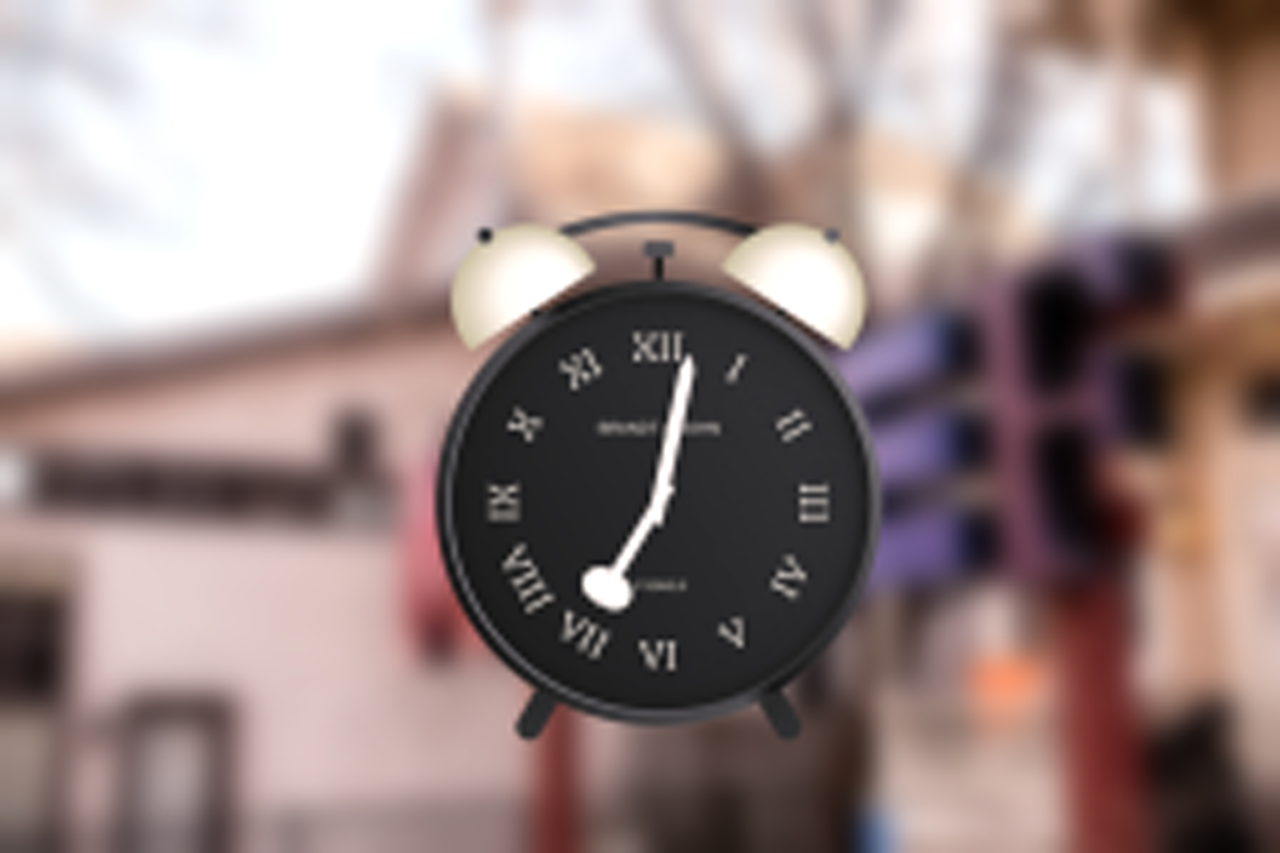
7,02
